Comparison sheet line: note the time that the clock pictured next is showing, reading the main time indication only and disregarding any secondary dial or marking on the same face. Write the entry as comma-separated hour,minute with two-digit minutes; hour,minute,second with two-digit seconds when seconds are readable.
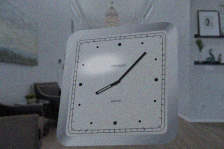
8,07
